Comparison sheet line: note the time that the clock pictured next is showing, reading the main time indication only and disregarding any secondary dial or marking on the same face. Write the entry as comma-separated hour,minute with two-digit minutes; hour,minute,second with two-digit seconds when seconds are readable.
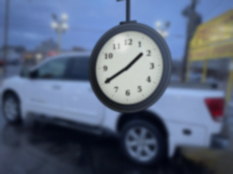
1,40
